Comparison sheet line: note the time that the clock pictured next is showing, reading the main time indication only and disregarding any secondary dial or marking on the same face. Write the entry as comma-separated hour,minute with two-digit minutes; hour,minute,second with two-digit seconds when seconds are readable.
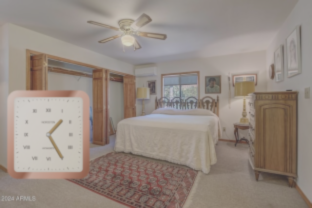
1,25
